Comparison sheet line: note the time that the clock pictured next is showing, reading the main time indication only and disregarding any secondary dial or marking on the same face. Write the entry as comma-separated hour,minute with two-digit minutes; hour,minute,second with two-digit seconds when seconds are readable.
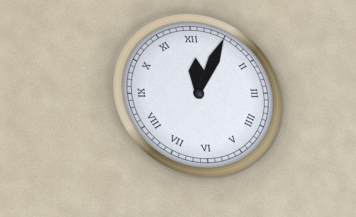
12,05
